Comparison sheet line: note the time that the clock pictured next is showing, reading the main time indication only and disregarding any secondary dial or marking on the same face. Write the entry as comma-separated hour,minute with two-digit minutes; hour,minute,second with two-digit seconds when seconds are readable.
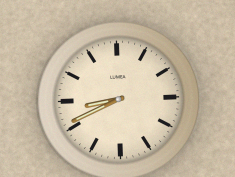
8,41
